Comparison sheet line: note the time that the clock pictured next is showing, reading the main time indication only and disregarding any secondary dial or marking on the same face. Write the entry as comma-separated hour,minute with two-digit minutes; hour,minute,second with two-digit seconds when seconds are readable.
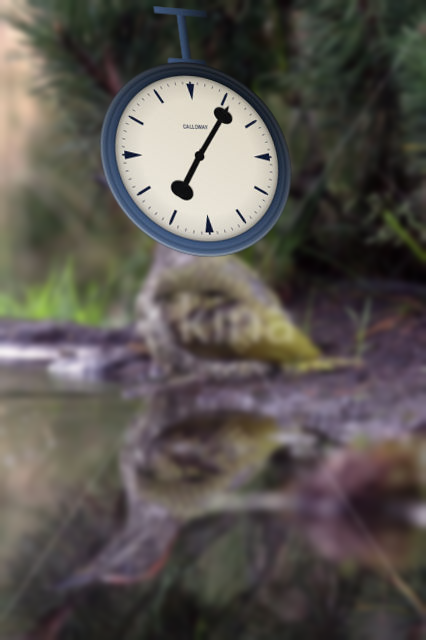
7,06
